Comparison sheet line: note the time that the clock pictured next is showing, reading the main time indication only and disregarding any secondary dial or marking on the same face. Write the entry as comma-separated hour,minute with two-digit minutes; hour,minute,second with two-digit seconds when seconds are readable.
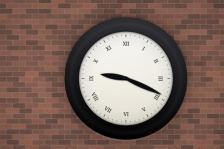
9,19
